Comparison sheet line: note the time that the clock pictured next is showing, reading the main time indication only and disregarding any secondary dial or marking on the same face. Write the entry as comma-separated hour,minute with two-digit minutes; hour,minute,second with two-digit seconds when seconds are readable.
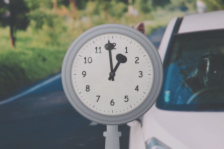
12,59
